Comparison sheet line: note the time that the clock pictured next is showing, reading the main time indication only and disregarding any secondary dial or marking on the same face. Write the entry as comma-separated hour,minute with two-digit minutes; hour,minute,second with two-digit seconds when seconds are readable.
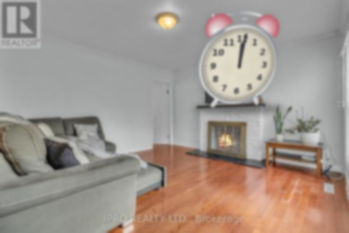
12,01
